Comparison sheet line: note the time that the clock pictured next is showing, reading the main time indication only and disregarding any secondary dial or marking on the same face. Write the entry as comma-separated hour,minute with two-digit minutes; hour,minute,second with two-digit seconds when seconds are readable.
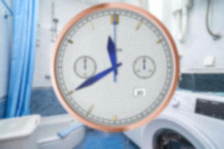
11,40
